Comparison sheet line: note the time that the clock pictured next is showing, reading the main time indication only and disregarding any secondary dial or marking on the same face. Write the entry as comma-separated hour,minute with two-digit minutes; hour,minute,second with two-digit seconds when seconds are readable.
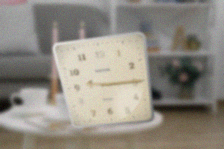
9,15
